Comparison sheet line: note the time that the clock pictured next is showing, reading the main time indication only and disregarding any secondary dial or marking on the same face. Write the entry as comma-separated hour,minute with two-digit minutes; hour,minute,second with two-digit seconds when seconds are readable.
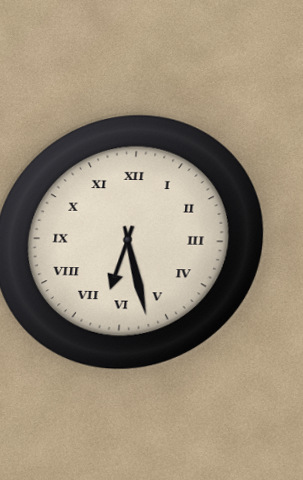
6,27
